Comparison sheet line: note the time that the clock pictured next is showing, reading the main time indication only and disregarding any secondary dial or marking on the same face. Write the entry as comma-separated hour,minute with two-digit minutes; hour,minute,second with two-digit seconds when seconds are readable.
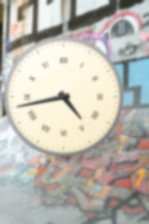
4,43
